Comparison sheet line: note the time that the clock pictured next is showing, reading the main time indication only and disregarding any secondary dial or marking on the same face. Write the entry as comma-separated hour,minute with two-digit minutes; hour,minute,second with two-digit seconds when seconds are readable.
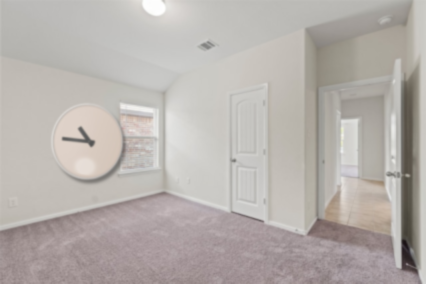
10,46
